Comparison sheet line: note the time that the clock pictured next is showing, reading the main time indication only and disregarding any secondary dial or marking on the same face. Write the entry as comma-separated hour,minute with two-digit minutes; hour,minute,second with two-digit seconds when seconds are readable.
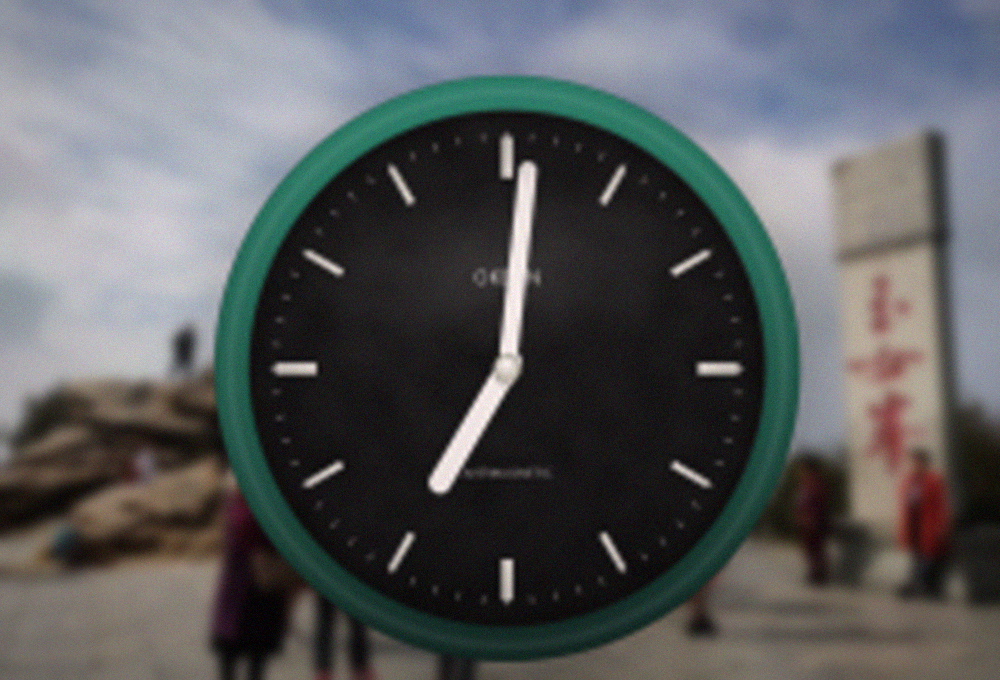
7,01
